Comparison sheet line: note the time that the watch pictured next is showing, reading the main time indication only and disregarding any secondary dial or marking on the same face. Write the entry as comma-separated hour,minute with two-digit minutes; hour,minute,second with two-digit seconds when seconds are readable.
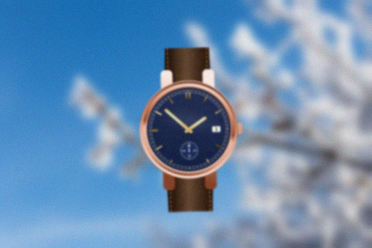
1,52
